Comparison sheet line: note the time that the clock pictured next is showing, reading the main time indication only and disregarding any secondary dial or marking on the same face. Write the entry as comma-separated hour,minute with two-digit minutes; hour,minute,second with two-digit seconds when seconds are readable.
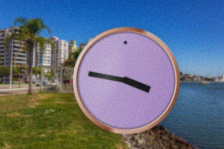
3,47
